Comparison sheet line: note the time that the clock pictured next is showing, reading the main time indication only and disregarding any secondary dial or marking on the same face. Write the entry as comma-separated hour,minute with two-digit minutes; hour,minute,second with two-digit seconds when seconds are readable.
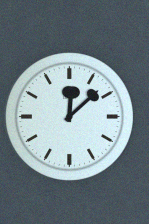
12,08
